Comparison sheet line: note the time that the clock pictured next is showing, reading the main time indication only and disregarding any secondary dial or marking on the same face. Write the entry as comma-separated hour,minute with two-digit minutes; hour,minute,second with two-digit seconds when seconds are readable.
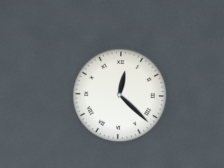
12,22
